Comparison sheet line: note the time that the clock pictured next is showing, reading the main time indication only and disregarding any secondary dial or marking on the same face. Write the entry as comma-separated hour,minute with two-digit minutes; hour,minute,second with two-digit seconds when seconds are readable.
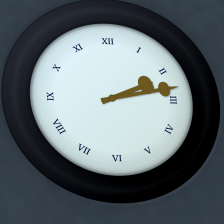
2,13
